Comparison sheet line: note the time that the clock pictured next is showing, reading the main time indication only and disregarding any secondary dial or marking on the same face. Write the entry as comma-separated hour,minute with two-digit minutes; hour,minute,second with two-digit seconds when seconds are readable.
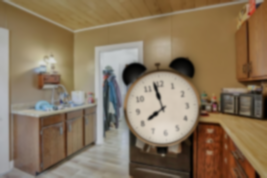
7,58
